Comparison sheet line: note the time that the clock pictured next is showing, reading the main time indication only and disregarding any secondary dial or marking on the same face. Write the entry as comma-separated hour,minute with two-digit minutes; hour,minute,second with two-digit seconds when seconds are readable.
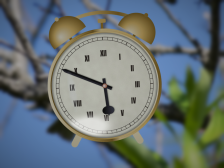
5,49
